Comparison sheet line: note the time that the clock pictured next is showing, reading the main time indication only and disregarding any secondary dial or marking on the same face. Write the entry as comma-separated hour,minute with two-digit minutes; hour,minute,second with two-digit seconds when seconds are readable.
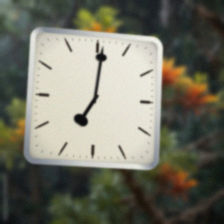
7,01
